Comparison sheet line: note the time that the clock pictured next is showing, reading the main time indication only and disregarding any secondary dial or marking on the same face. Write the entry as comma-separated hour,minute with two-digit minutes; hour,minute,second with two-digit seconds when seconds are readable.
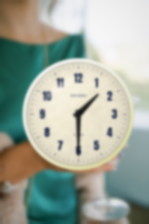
1,30
